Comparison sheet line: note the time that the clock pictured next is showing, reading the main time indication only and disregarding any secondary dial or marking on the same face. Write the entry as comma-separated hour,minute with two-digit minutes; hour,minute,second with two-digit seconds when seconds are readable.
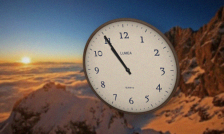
10,55
